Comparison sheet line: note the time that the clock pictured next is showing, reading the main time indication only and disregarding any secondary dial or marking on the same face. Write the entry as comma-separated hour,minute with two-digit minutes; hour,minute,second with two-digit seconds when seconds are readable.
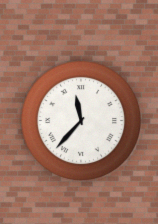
11,37
